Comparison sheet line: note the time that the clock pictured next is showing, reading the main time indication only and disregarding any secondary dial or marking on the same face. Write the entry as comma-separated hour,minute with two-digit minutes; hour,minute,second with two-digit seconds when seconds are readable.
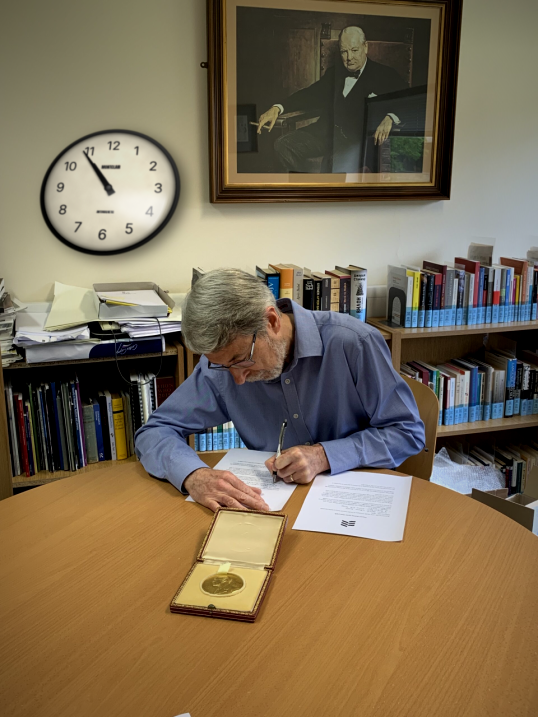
10,54
